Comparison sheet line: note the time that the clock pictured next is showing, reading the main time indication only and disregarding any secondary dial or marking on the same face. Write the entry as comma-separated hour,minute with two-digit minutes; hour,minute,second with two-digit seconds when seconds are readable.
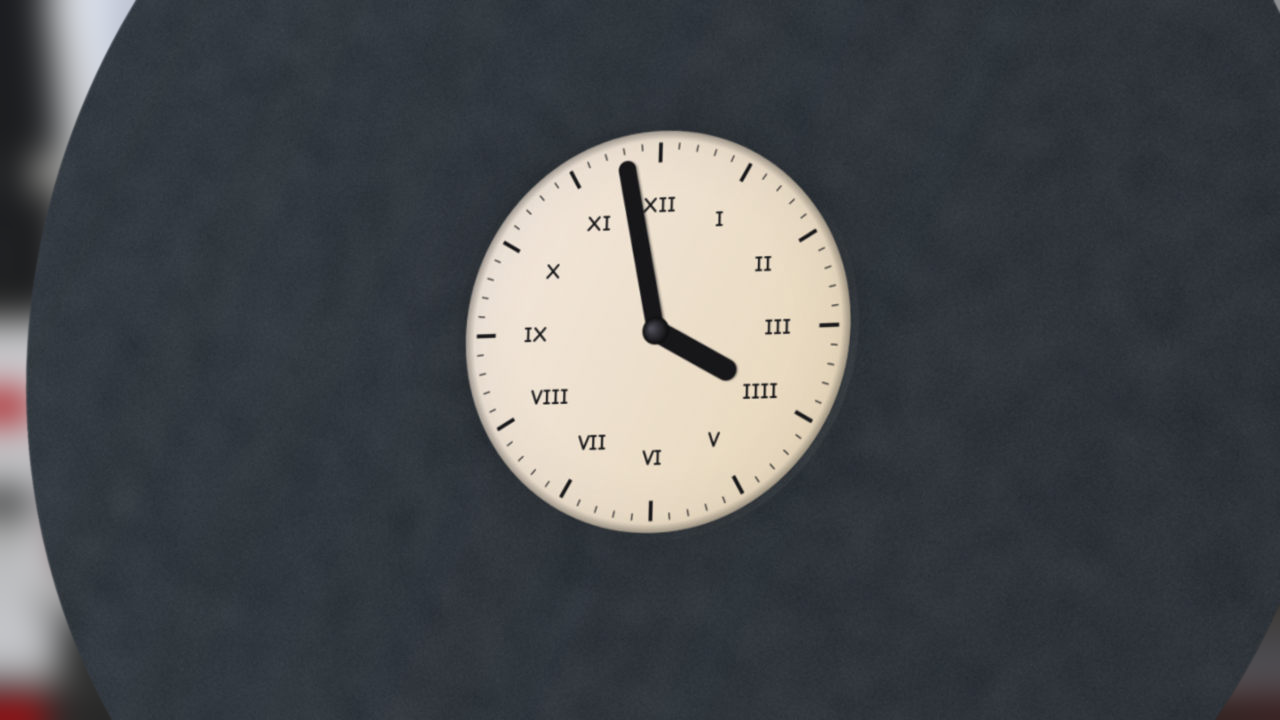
3,58
